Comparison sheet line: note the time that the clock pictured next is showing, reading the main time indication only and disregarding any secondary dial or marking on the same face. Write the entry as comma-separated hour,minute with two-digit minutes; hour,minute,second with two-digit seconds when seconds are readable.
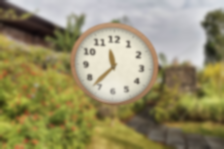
11,37
